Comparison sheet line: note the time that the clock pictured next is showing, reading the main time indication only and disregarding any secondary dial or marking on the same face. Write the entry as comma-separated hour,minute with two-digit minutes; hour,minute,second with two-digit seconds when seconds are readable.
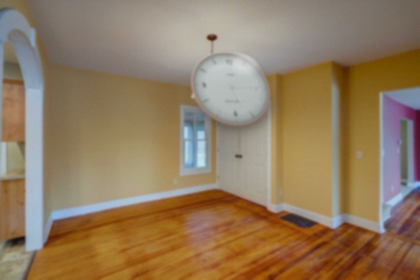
5,14
